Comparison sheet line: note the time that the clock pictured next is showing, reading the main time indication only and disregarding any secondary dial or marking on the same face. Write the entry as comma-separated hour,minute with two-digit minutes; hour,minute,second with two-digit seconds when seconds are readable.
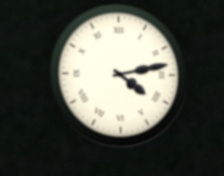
4,13
